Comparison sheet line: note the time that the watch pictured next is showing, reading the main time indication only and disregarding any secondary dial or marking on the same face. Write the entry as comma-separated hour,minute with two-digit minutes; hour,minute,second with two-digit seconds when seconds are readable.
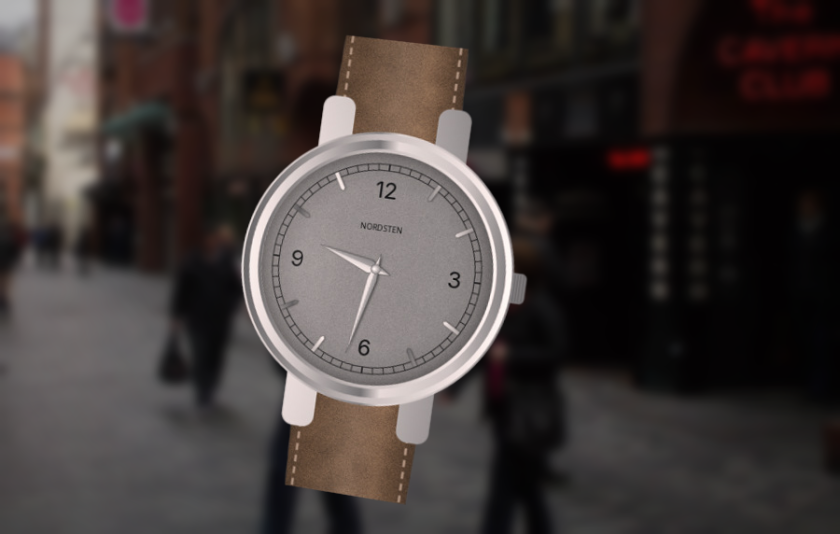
9,32
